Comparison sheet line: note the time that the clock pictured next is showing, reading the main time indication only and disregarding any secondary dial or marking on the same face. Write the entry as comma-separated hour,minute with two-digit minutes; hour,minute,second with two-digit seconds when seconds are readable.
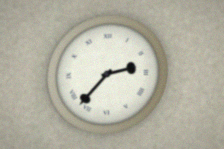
2,37
